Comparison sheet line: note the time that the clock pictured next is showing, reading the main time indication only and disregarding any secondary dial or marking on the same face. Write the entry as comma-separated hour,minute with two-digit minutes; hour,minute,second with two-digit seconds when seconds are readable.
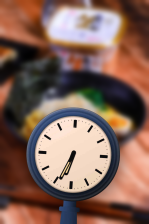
6,34
